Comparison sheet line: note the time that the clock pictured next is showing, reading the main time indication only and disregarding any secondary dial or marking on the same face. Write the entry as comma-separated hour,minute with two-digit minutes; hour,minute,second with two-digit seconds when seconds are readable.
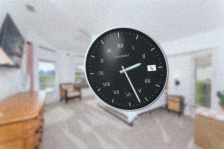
2,27
